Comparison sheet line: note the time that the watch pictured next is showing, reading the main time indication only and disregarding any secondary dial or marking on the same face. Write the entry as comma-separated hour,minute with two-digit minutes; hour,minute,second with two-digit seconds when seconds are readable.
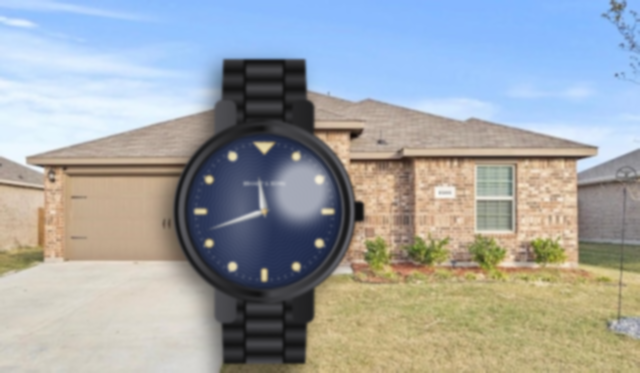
11,42
